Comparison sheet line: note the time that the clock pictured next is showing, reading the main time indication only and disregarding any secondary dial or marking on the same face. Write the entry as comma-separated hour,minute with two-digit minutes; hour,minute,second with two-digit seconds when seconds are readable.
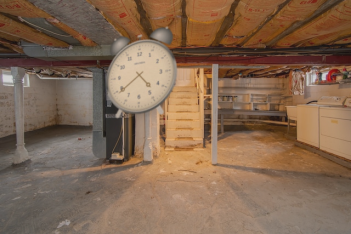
4,39
